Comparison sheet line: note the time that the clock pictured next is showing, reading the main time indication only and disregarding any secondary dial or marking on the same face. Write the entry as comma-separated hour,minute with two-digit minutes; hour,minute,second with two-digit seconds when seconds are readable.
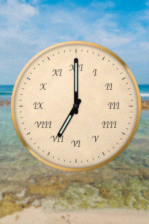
7,00
